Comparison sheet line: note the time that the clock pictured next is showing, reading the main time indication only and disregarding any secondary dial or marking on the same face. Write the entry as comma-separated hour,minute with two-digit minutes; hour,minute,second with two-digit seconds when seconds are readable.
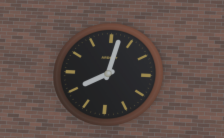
8,02
